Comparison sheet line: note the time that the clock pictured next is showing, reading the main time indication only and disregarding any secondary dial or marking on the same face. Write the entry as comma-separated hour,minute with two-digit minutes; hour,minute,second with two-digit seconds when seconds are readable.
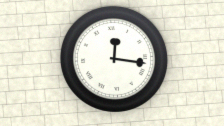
12,17
